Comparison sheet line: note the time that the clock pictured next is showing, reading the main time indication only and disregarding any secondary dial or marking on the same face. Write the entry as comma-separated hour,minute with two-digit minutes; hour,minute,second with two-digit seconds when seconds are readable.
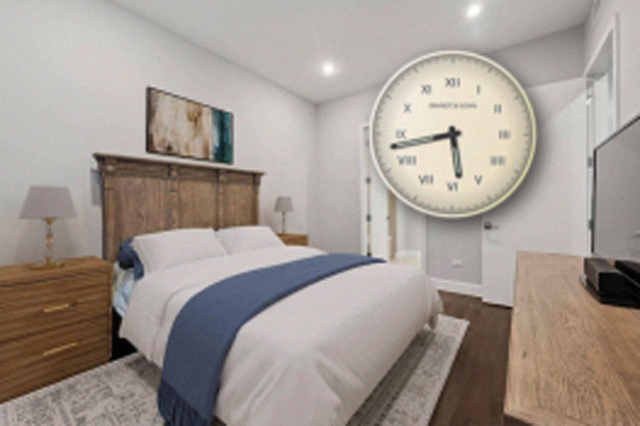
5,43
